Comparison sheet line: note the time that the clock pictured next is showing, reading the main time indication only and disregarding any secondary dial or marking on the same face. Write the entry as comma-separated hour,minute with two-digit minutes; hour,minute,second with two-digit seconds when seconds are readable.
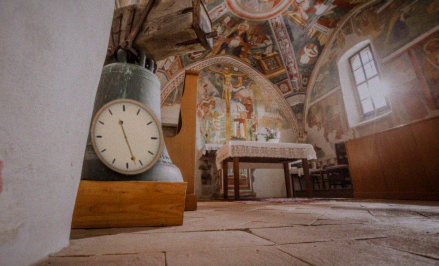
11,27
